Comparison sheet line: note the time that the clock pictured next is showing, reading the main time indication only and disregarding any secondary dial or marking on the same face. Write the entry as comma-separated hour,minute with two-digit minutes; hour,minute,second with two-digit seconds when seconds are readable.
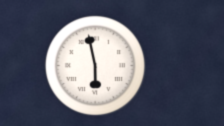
5,58
